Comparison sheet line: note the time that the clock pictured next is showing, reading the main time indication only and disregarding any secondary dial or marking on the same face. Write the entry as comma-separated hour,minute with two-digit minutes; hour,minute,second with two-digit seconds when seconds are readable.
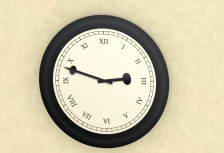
2,48
